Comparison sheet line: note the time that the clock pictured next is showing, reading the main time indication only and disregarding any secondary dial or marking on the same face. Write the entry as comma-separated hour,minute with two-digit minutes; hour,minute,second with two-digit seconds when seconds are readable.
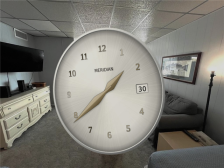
1,39
